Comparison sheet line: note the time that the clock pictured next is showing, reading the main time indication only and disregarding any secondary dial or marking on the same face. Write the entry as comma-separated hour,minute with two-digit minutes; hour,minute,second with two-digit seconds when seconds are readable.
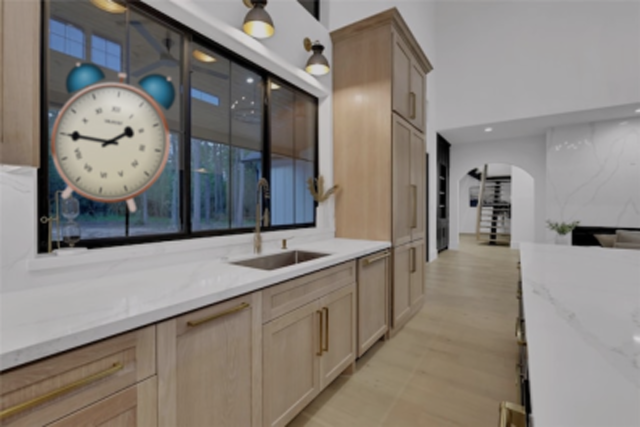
1,45
